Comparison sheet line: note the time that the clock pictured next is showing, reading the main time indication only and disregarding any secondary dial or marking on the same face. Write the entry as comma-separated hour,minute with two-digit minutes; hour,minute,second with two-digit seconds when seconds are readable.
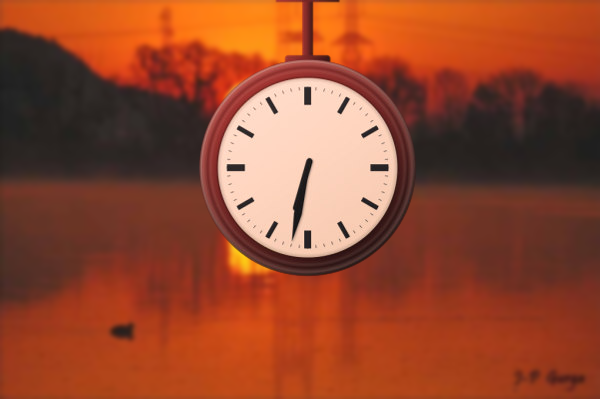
6,32
